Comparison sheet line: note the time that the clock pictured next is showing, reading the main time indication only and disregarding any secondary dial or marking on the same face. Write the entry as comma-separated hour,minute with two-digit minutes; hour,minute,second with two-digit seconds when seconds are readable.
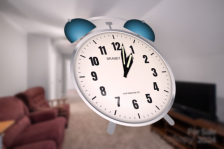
1,02
